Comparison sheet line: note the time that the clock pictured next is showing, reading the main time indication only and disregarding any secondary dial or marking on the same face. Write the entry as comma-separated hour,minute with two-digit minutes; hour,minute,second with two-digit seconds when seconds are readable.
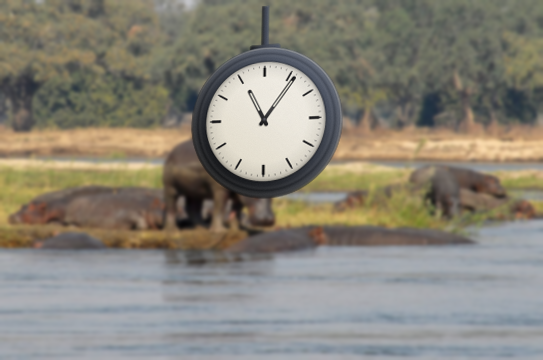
11,06
